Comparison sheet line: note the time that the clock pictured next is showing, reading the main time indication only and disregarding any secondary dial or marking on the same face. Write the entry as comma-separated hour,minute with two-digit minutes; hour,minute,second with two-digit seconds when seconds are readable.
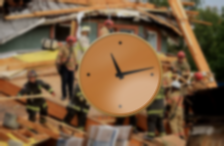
11,13
